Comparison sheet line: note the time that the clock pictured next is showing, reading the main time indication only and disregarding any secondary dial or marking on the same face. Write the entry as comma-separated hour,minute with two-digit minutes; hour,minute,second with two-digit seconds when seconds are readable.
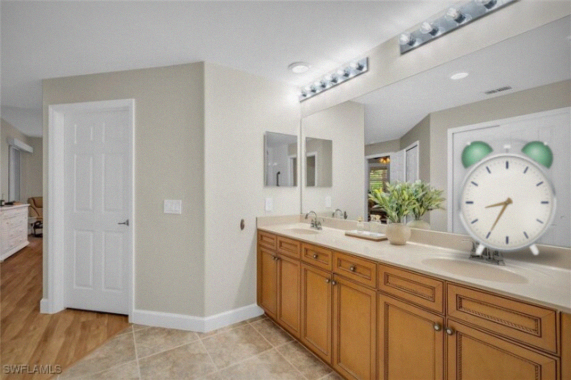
8,35
